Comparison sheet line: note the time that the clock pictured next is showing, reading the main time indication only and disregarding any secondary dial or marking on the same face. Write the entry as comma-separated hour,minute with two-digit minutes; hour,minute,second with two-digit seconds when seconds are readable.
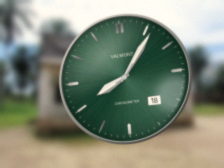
8,06
